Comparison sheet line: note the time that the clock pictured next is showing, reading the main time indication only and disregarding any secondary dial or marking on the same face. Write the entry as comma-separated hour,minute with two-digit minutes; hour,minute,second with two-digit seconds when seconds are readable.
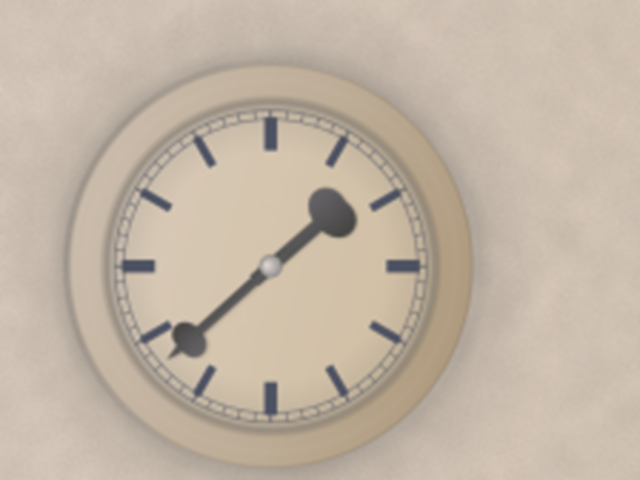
1,38
